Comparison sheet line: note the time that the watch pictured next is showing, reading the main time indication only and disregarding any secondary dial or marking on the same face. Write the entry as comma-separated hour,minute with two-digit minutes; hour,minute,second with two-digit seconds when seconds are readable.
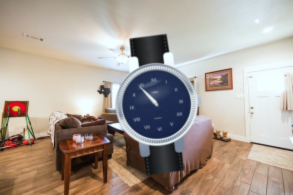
10,54
